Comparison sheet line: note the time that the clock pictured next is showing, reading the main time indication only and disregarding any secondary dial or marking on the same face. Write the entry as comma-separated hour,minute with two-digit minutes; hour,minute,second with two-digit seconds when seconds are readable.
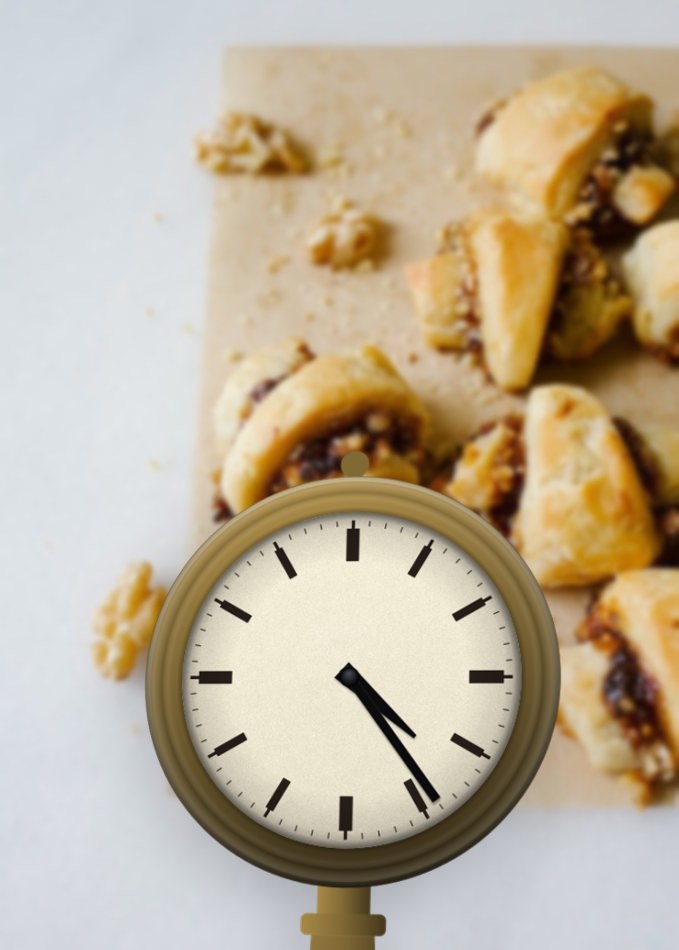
4,24
